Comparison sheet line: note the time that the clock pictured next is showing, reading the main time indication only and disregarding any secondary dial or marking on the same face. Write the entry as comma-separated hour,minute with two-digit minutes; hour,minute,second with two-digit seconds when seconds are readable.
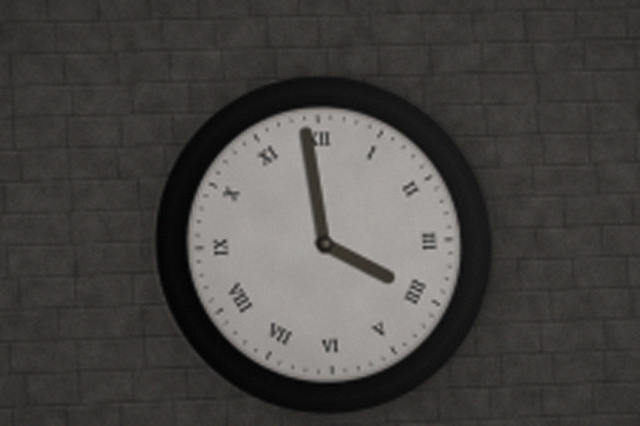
3,59
